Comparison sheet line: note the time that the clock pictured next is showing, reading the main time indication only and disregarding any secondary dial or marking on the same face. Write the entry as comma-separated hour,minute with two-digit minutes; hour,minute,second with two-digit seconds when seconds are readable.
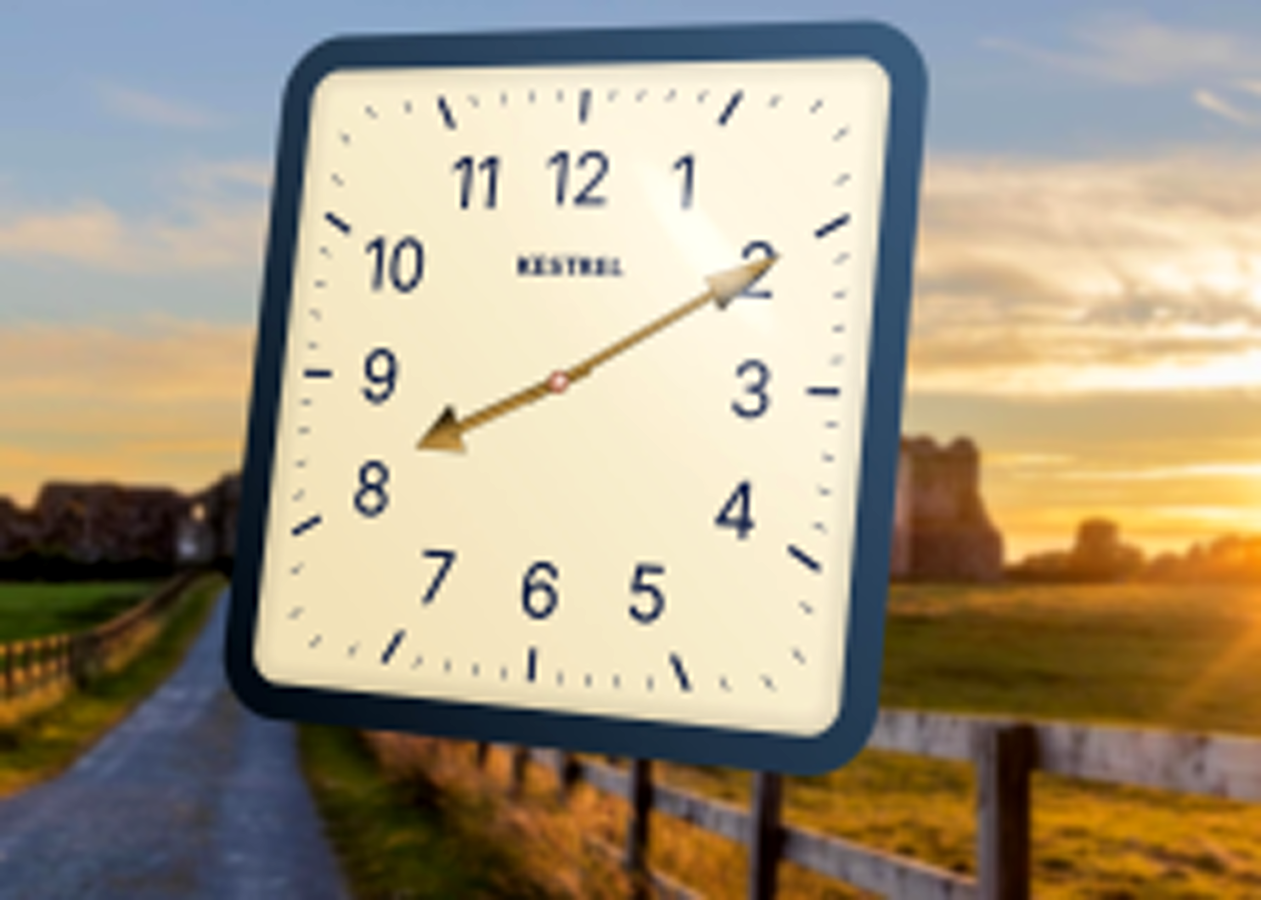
8,10
